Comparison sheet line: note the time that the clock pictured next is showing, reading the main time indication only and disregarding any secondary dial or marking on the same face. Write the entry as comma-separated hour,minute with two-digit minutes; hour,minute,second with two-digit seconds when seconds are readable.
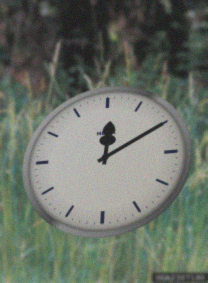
12,10
